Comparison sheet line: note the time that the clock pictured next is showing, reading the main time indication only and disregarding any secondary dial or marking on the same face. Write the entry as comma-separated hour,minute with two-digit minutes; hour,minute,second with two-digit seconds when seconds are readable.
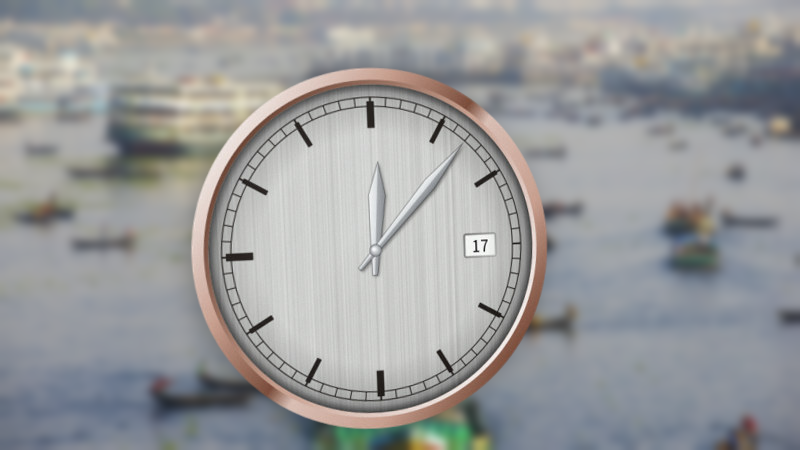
12,07
